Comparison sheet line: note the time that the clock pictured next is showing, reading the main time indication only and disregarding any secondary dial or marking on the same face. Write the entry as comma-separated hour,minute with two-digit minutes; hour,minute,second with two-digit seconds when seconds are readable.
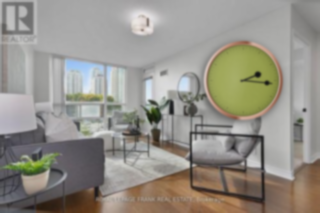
2,16
